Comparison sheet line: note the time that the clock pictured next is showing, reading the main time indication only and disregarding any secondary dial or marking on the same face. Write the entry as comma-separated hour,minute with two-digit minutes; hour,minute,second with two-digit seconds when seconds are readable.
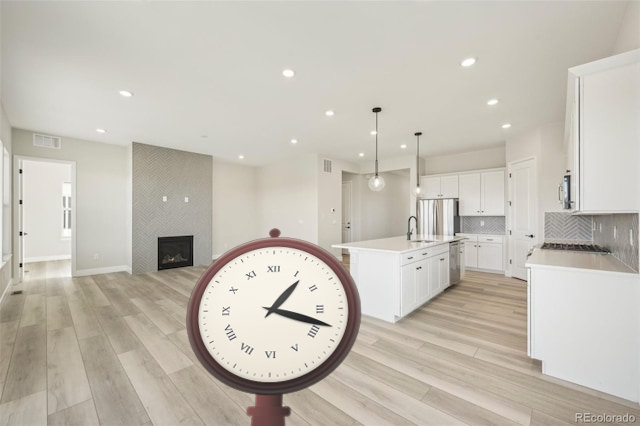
1,18
